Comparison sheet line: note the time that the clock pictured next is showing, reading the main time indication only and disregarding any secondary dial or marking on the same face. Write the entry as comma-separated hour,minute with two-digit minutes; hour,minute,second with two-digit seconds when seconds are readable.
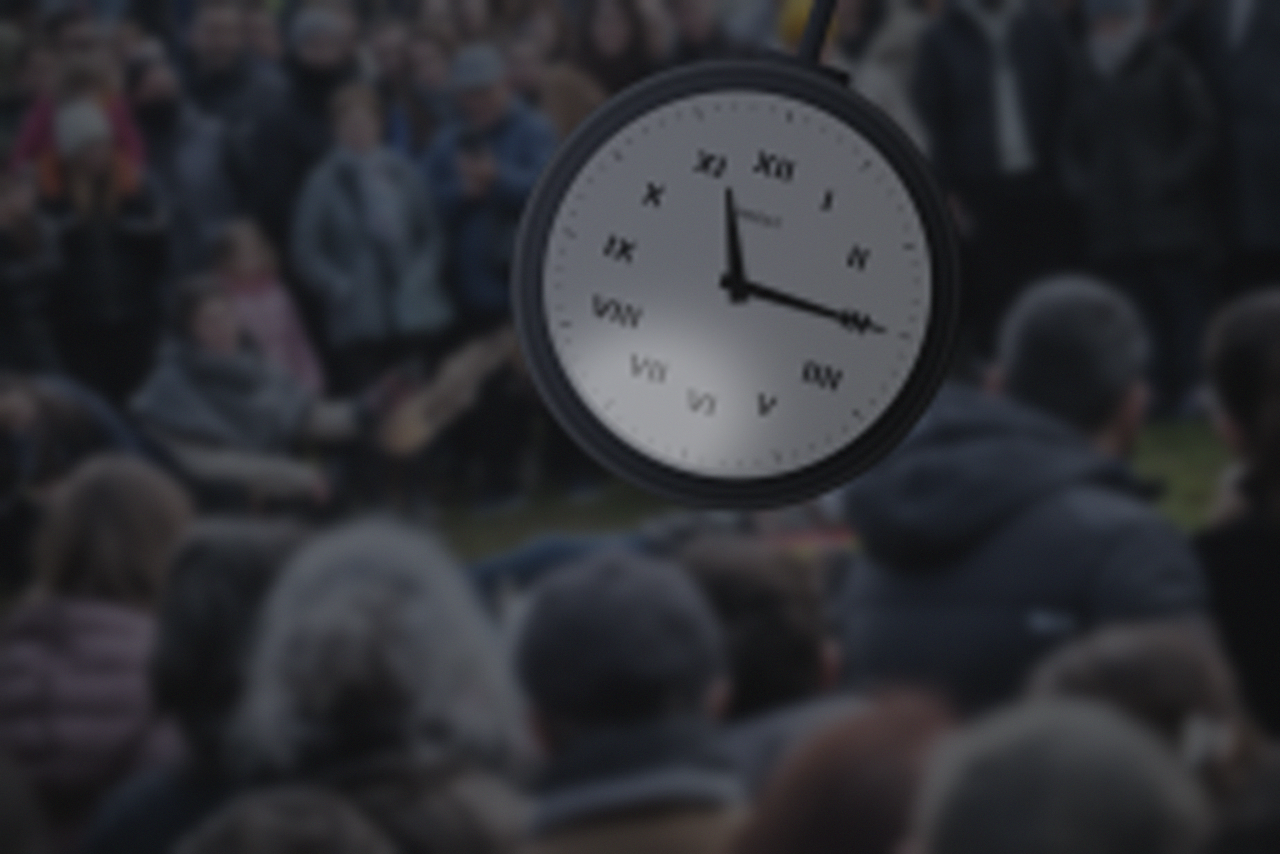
11,15
